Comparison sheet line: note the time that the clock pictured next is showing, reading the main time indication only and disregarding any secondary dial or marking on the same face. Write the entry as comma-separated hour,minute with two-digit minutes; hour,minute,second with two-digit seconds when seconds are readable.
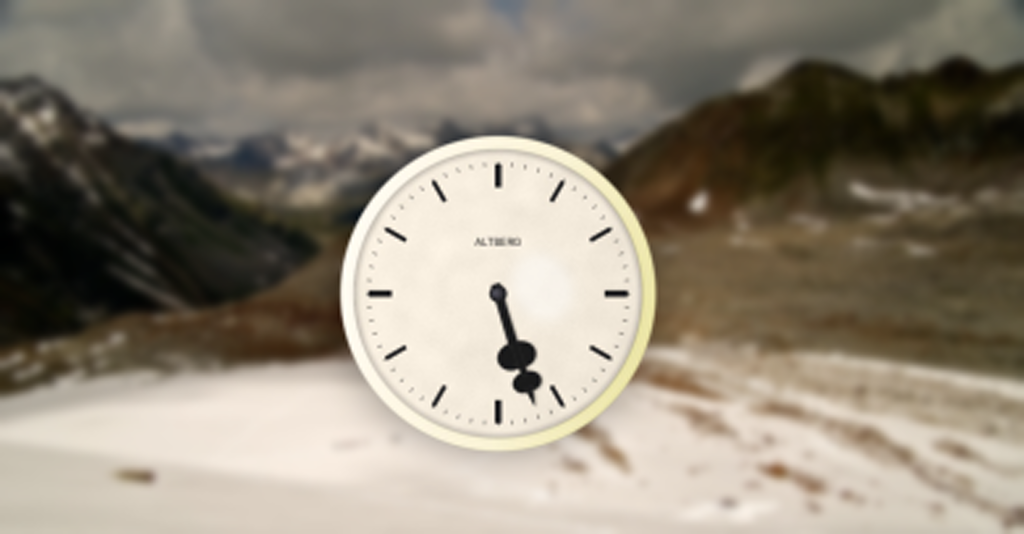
5,27
